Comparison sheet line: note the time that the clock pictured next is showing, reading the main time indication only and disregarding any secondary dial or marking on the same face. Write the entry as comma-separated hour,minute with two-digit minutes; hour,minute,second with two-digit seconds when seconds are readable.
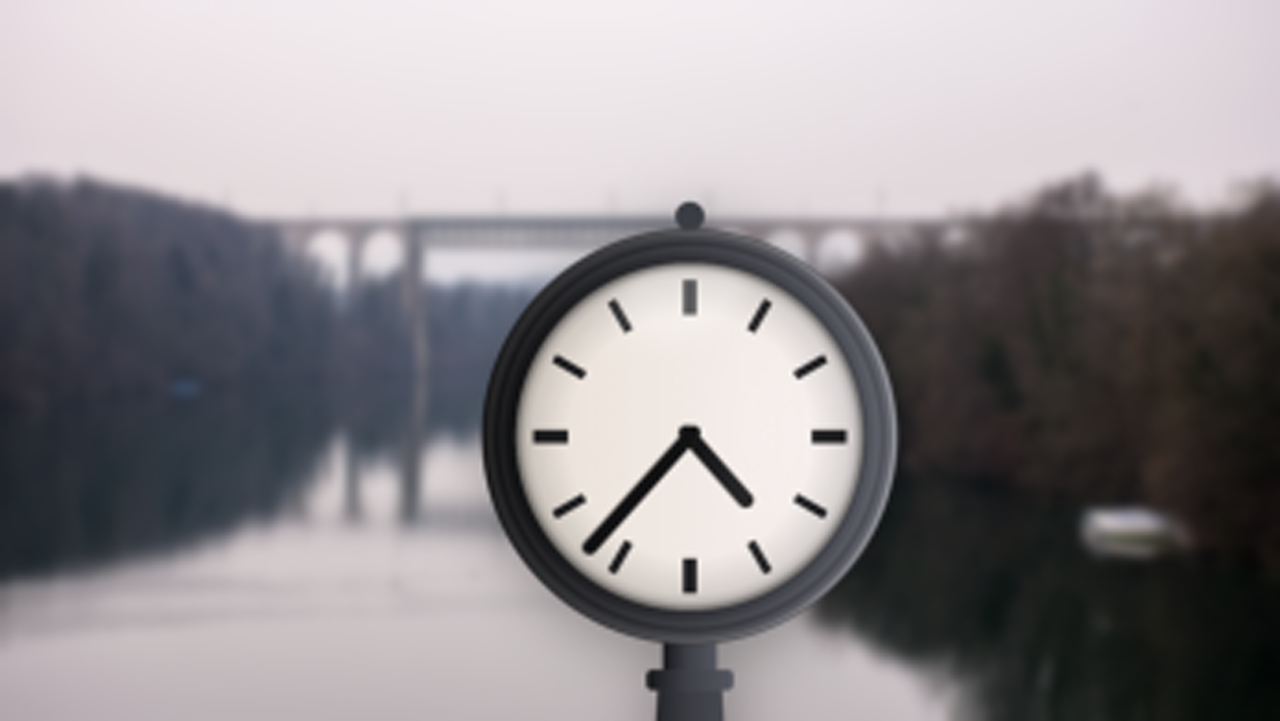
4,37
